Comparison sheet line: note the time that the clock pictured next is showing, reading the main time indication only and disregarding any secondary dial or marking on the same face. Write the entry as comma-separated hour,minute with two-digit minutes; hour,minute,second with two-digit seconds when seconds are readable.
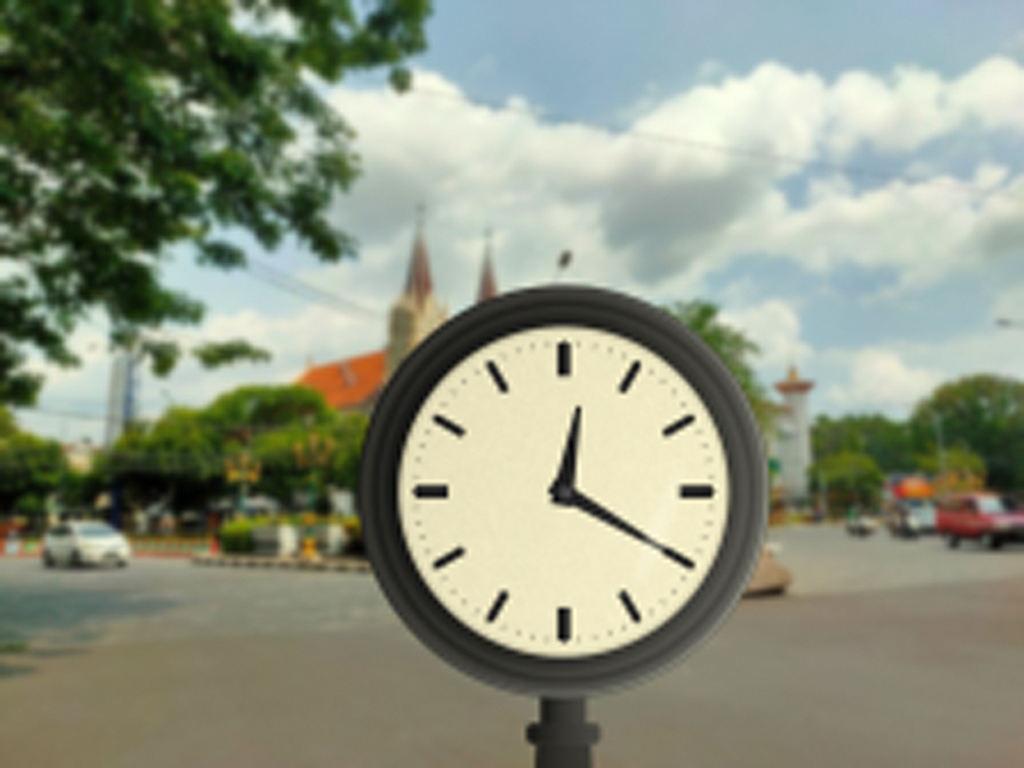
12,20
